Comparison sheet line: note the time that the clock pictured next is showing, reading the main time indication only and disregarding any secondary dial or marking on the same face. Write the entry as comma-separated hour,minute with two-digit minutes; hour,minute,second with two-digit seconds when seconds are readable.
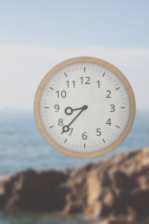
8,37
